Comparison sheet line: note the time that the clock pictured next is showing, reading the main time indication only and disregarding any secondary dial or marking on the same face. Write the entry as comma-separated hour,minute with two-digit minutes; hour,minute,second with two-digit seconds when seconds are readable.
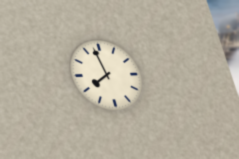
7,58
